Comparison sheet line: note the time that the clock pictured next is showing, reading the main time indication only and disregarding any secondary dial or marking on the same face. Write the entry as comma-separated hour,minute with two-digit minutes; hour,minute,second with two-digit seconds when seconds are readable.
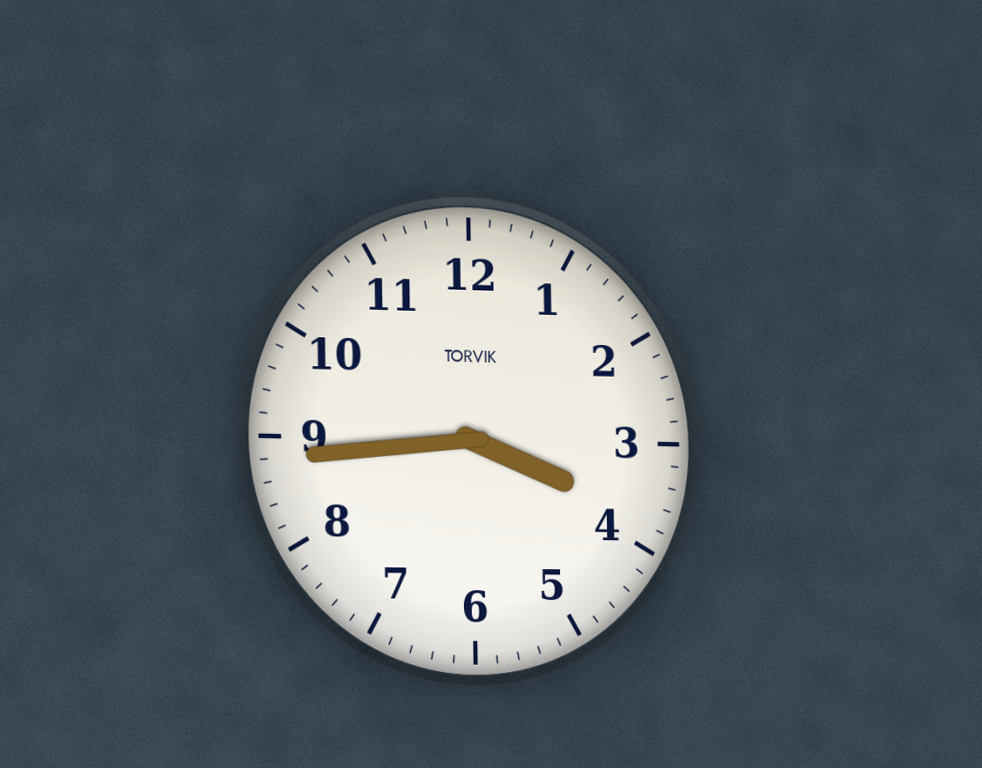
3,44
